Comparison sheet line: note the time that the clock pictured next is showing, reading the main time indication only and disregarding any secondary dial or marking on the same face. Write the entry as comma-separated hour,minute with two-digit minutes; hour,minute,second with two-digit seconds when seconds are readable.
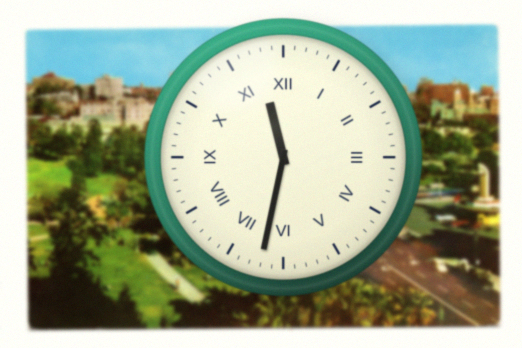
11,32
